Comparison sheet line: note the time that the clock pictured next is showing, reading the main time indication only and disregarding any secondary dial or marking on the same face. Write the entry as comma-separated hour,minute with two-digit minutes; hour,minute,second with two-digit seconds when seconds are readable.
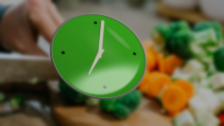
7,02
